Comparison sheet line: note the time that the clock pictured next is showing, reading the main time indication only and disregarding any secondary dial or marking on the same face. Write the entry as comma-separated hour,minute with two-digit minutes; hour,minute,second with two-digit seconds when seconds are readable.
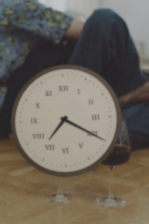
7,20
